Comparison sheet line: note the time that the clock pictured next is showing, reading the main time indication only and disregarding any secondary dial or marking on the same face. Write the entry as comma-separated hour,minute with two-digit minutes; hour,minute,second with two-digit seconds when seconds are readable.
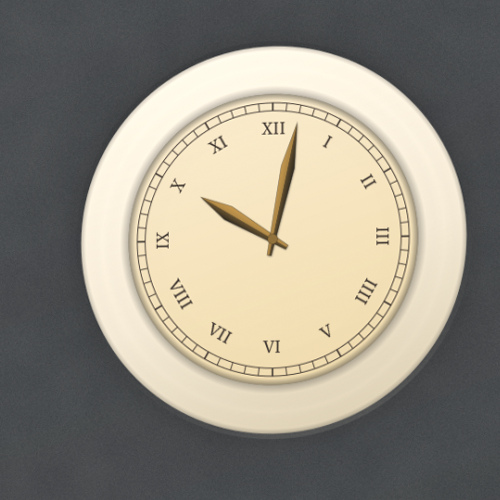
10,02
